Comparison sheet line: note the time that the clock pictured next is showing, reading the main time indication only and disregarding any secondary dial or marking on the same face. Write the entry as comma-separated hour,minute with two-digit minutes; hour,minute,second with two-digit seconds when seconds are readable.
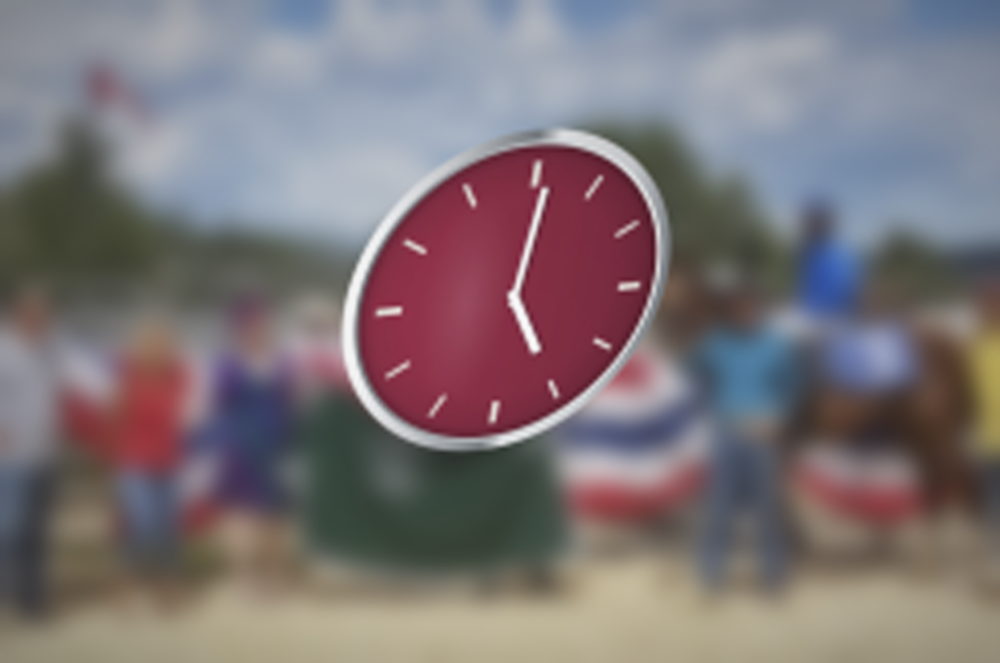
5,01
